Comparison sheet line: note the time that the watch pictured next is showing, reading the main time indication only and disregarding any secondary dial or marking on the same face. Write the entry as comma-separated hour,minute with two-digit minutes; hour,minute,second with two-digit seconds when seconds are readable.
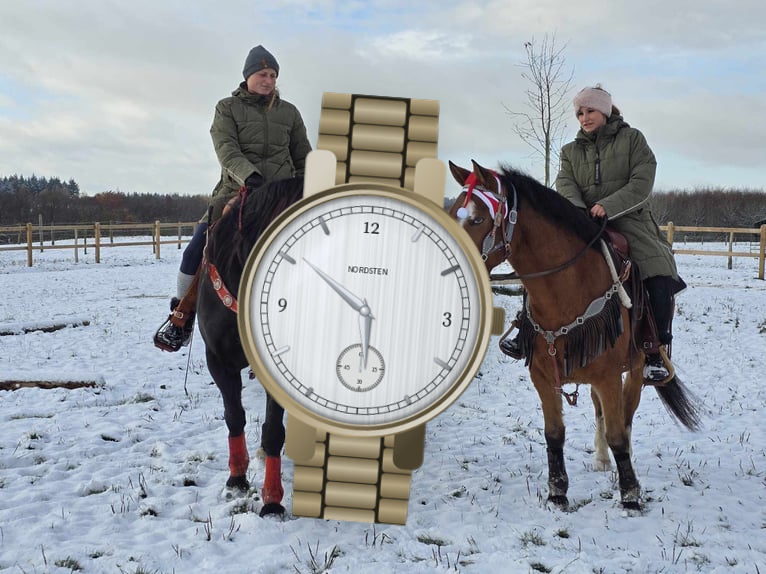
5,51
